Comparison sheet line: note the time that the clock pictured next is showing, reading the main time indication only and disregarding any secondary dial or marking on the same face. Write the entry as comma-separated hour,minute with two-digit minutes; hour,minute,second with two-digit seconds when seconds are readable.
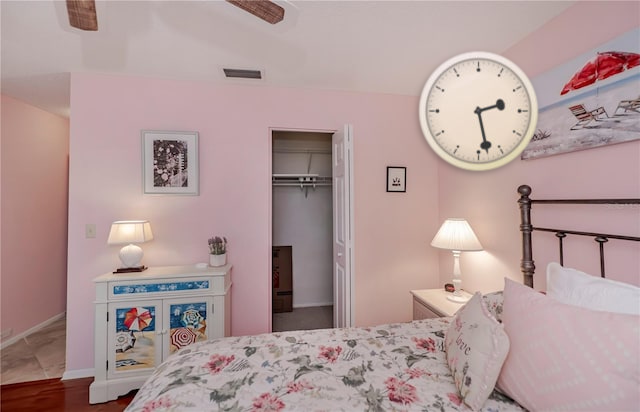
2,28
